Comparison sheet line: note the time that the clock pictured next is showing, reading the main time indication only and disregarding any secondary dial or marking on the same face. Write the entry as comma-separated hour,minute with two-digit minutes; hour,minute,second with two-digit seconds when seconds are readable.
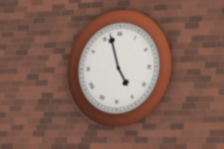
4,57
